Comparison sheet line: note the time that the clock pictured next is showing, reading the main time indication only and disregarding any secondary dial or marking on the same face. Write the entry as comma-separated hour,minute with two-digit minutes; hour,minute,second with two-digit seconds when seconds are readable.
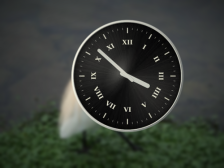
3,52
